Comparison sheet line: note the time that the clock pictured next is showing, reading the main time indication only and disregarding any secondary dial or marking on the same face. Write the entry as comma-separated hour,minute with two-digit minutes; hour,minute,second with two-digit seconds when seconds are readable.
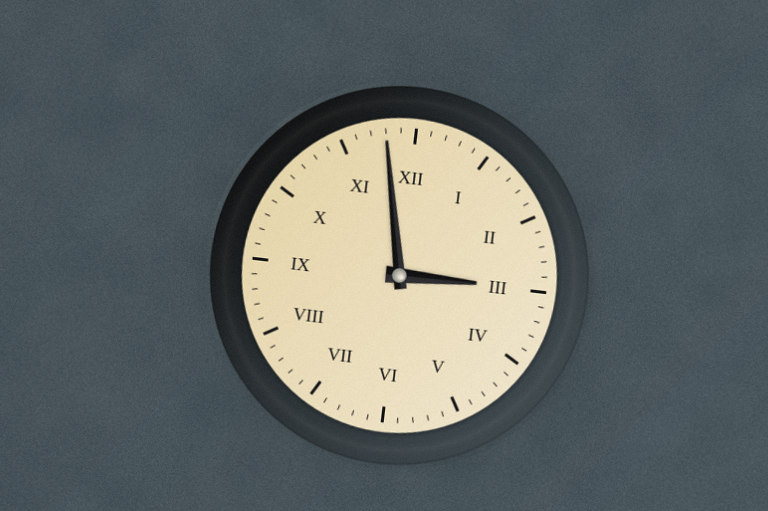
2,58
